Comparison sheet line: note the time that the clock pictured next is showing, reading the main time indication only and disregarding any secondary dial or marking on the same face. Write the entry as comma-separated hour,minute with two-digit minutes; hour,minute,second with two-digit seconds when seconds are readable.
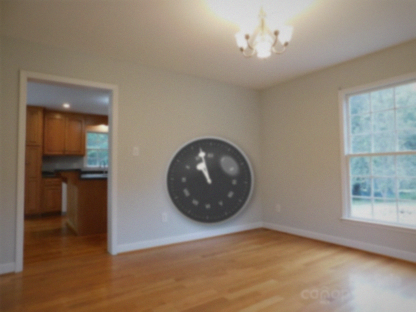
10,57
